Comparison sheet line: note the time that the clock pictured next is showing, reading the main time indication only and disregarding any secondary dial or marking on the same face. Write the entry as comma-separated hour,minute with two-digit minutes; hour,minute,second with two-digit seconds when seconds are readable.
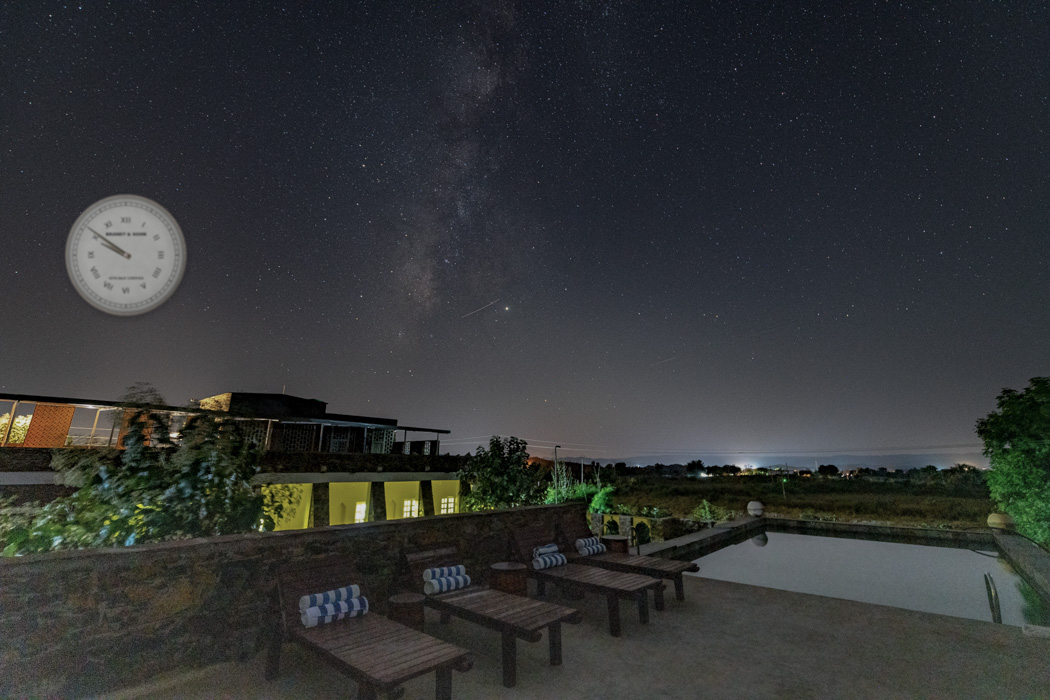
9,51
